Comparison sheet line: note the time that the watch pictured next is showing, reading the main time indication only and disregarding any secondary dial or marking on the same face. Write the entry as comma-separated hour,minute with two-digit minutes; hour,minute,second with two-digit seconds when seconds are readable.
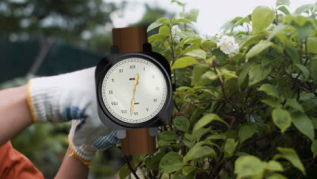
12,32
